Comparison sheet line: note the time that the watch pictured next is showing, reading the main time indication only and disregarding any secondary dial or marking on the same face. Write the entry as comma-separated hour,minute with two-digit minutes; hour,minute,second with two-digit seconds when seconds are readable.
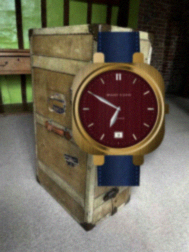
6,50
